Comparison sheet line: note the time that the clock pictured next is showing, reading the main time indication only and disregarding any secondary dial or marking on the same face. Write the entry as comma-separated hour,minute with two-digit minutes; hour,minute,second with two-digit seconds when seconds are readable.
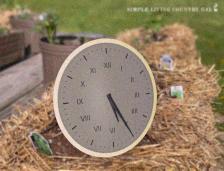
5,25
